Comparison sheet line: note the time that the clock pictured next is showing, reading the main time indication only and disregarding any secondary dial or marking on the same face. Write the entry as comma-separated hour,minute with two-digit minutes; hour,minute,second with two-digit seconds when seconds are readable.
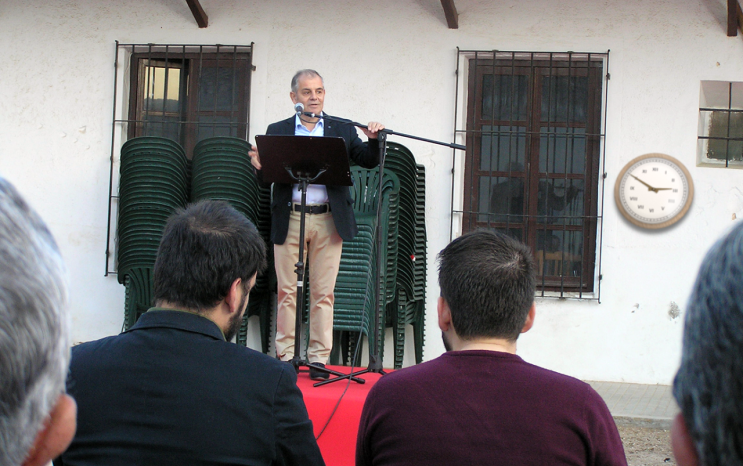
2,50
